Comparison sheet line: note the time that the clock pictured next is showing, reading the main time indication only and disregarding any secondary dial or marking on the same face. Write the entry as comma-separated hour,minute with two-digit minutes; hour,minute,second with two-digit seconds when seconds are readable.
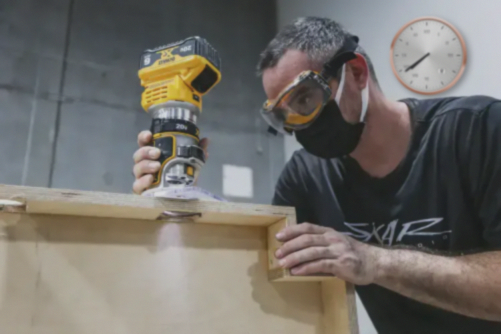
7,39
